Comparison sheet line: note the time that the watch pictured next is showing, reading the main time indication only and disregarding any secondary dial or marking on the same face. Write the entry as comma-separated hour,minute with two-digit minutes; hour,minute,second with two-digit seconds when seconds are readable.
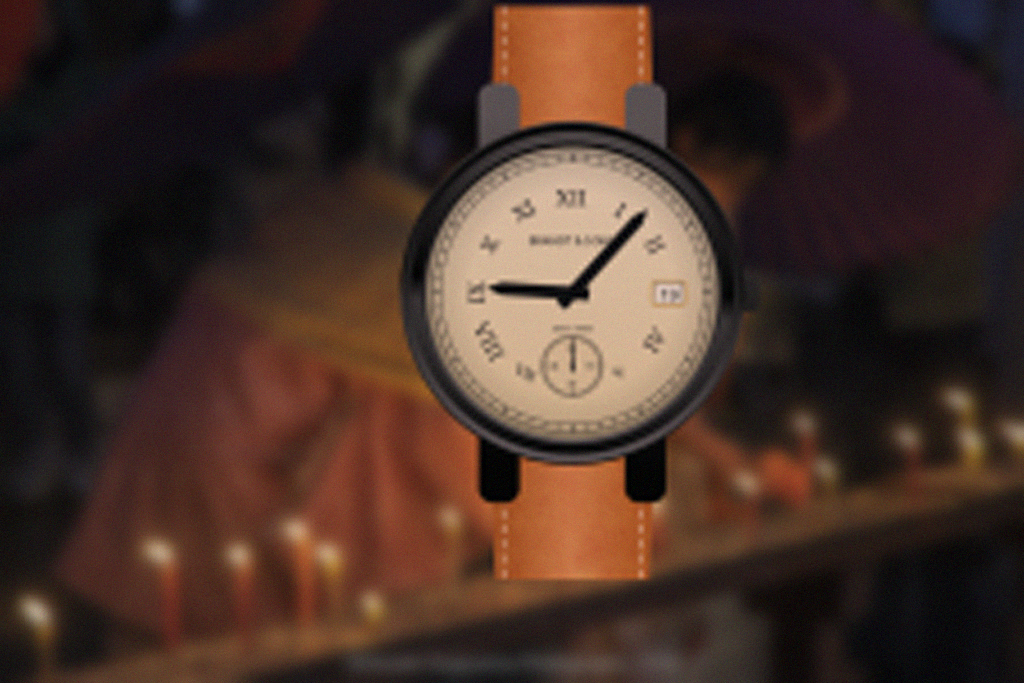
9,07
